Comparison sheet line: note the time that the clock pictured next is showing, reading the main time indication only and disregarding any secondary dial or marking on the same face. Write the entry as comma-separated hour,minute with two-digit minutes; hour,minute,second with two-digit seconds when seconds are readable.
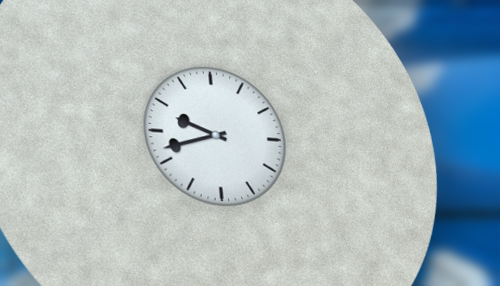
9,42
